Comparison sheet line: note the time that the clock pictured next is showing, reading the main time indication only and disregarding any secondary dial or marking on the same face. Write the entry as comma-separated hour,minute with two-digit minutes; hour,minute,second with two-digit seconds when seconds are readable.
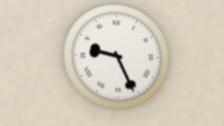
9,26
